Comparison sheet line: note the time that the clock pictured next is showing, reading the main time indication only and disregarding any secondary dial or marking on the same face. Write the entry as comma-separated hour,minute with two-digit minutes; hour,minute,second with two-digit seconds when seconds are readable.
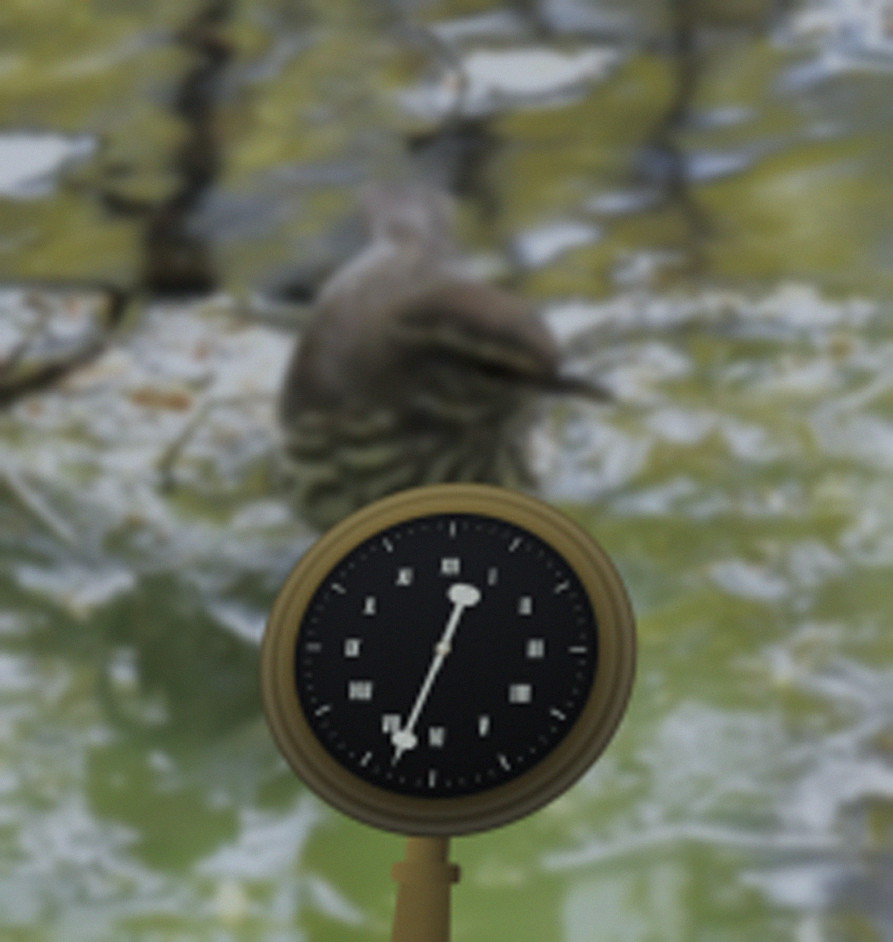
12,33
